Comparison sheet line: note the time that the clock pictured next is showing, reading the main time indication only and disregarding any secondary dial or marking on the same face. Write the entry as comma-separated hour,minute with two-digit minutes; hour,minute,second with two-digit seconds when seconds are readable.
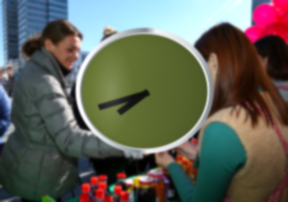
7,42
